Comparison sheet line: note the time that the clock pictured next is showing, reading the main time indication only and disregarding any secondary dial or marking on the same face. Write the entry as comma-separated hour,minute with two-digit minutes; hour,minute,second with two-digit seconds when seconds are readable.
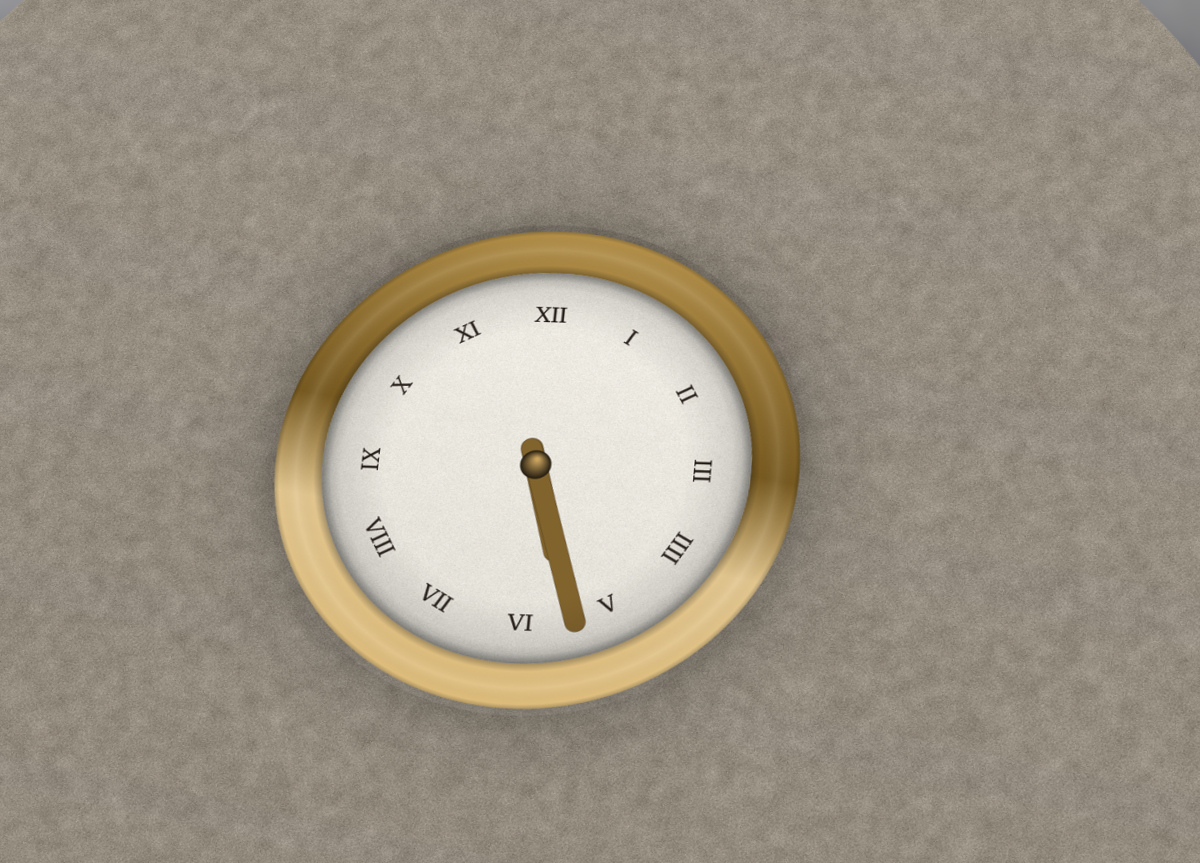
5,27
